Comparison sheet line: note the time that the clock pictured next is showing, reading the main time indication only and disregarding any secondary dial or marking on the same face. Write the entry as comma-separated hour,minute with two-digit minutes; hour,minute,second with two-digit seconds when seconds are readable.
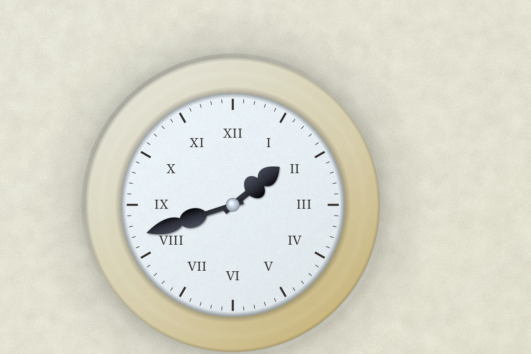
1,42
